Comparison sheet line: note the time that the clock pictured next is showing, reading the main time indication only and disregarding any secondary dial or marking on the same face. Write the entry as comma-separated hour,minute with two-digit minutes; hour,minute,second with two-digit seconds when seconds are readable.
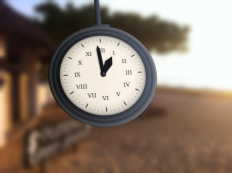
12,59
